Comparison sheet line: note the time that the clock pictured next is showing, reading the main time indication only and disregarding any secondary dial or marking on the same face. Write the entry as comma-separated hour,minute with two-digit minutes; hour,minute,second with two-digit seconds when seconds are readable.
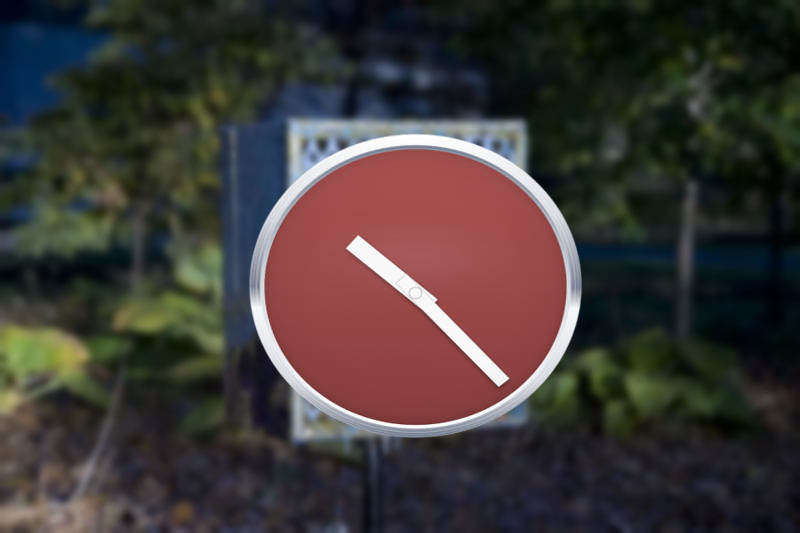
10,23
